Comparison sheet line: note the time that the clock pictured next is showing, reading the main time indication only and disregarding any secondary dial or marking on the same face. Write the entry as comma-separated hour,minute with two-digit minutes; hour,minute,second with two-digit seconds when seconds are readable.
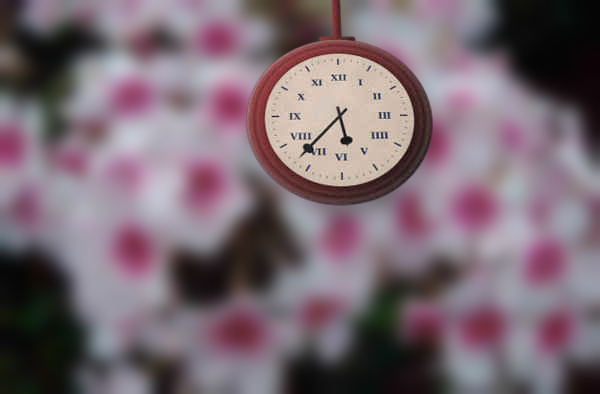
5,37
